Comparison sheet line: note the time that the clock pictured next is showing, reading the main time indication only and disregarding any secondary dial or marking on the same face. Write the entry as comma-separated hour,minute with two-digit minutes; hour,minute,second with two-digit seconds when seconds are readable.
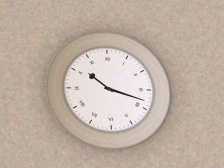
10,18
